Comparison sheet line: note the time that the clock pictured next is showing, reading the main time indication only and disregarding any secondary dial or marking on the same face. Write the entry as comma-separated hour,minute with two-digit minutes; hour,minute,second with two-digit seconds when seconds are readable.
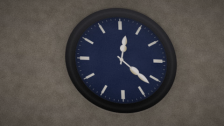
12,22
